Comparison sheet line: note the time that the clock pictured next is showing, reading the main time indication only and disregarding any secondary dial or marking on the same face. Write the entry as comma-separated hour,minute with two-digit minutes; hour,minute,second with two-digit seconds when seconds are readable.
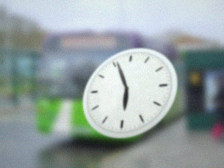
5,56
